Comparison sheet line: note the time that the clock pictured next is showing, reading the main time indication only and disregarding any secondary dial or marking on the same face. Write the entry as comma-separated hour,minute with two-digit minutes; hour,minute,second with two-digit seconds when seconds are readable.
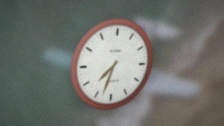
7,33
